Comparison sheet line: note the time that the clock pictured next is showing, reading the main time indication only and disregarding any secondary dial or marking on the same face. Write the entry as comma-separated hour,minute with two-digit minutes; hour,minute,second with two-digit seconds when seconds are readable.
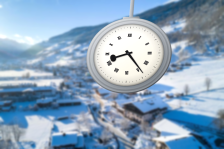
8,24
